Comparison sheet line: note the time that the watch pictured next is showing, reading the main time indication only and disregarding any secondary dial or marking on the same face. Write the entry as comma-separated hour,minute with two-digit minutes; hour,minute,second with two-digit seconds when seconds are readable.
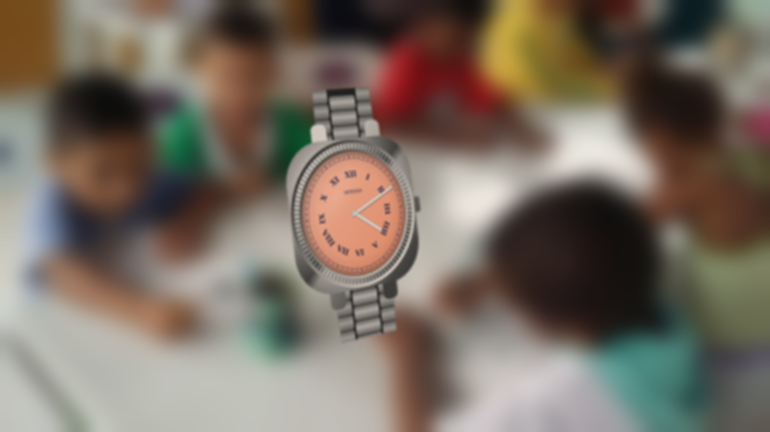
4,11
